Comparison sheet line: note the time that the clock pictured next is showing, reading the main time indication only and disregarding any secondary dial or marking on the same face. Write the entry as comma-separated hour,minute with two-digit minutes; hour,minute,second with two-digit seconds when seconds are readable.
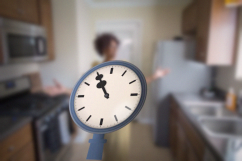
10,55
